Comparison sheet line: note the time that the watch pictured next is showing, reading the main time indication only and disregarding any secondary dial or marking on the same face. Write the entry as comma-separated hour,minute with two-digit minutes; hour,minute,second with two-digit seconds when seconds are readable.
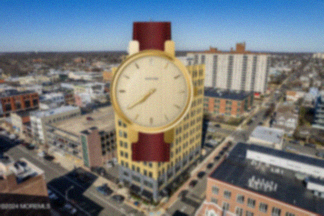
7,39
